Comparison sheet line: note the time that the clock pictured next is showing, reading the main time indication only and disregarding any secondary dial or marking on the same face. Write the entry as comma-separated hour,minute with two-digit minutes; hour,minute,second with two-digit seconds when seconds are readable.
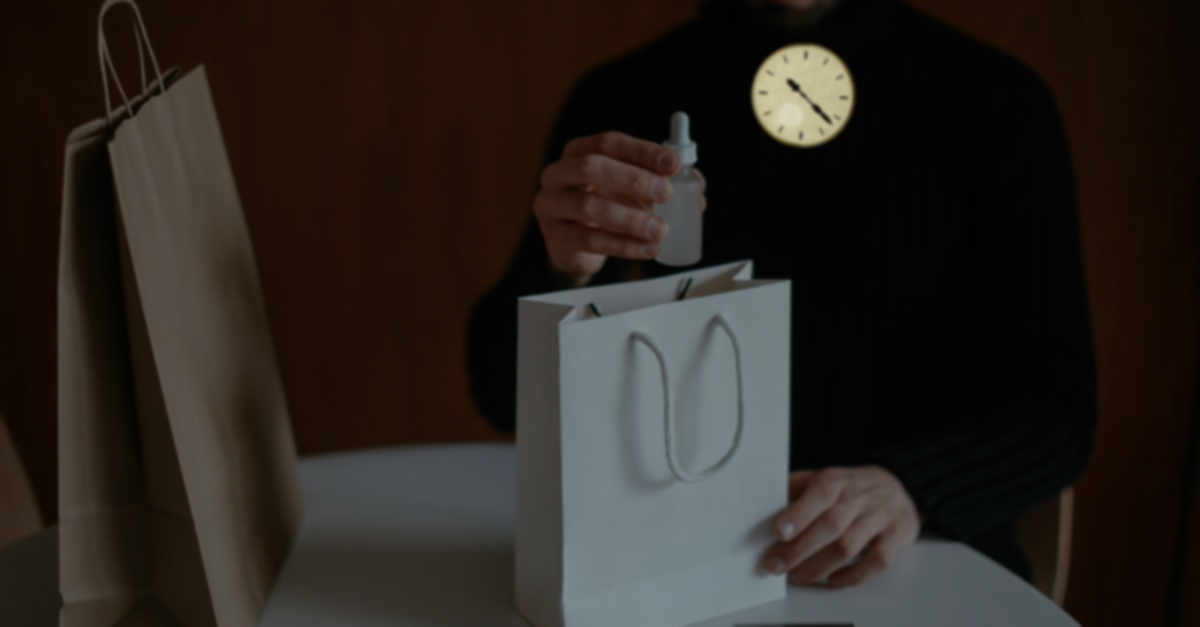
10,22
